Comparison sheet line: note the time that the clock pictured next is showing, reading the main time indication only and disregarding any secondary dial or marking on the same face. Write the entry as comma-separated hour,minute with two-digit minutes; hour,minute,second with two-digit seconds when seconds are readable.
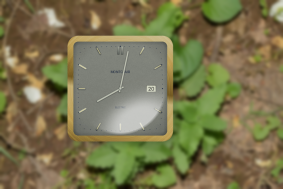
8,02
